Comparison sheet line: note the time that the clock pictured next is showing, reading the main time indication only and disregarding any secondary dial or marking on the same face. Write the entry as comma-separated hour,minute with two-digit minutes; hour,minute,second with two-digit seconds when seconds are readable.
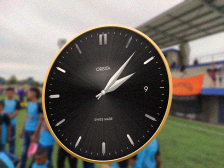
2,07
